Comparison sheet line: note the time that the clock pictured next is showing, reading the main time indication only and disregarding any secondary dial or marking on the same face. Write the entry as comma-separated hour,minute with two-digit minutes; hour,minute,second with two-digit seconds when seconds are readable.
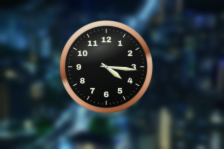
4,16
